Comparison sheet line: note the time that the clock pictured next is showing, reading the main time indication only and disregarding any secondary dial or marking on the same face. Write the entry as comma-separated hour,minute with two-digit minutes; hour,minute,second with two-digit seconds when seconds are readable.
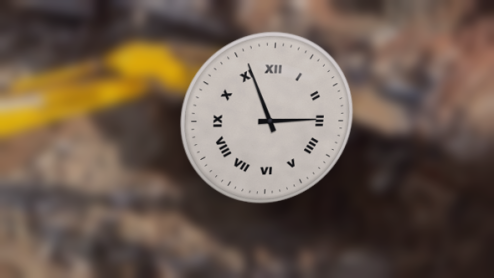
2,56
